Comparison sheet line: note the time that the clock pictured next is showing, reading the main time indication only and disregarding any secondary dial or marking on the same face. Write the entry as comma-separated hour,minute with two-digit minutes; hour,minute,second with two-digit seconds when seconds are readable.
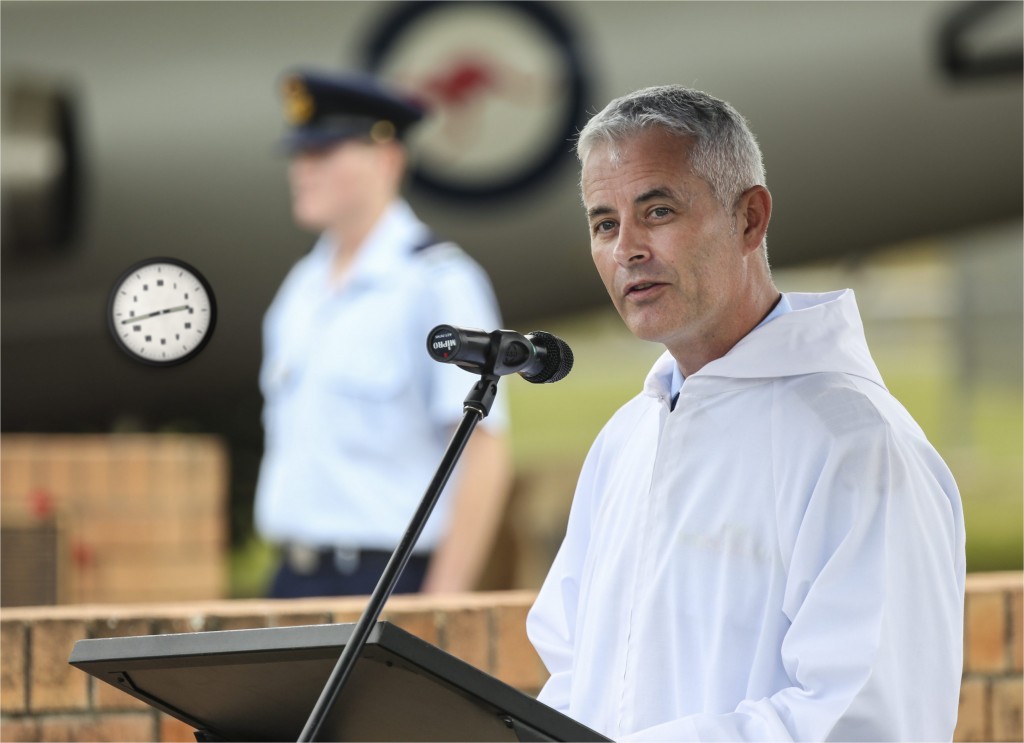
2,43
